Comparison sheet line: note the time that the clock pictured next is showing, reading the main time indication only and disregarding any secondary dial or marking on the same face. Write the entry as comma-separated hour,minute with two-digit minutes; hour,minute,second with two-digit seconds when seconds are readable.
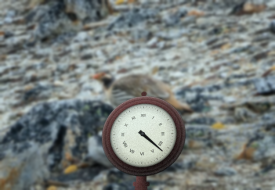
4,22
